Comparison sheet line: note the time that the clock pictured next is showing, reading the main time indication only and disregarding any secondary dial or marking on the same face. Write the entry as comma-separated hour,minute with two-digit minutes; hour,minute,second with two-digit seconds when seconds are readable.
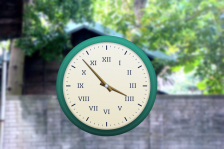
3,53
